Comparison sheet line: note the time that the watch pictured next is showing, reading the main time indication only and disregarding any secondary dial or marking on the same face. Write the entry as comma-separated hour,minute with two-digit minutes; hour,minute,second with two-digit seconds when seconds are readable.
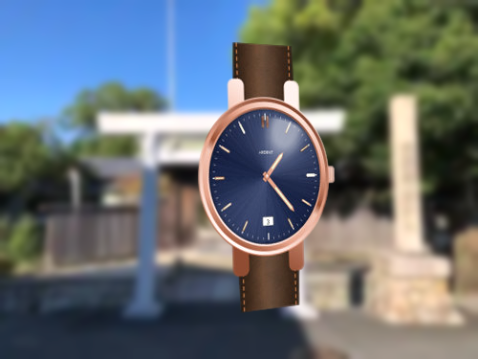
1,23
